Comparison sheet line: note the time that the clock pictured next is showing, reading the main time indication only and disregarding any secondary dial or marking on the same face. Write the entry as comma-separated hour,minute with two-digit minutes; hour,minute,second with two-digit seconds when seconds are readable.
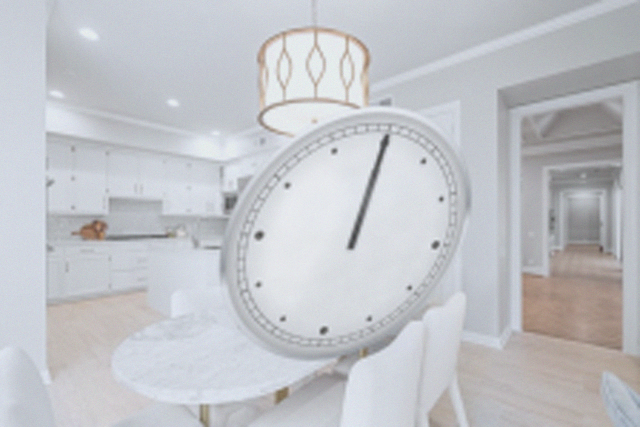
12,00
